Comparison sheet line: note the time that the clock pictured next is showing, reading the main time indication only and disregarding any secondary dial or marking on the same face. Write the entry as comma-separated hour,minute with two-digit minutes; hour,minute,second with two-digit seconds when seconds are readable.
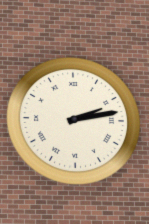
2,13
